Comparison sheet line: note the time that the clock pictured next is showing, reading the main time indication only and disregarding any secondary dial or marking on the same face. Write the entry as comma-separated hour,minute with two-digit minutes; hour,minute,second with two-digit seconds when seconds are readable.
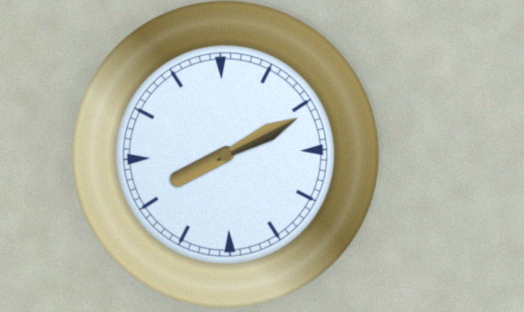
8,11
